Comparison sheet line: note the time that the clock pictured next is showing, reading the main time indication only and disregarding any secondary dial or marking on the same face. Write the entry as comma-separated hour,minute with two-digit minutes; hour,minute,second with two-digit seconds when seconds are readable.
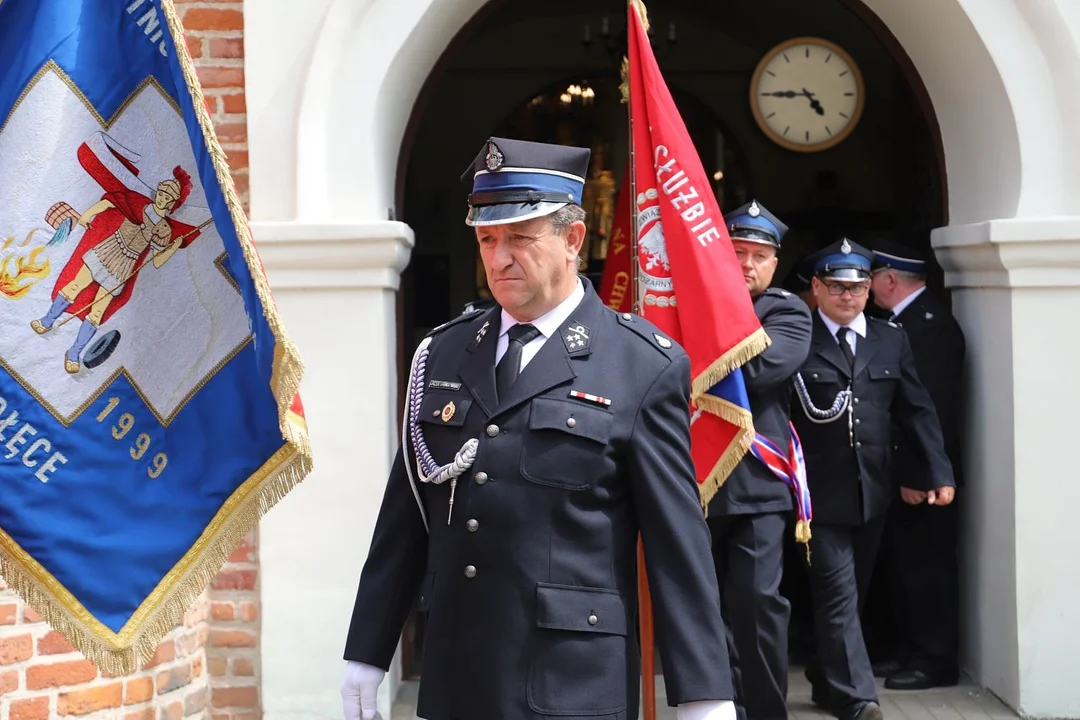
4,45
